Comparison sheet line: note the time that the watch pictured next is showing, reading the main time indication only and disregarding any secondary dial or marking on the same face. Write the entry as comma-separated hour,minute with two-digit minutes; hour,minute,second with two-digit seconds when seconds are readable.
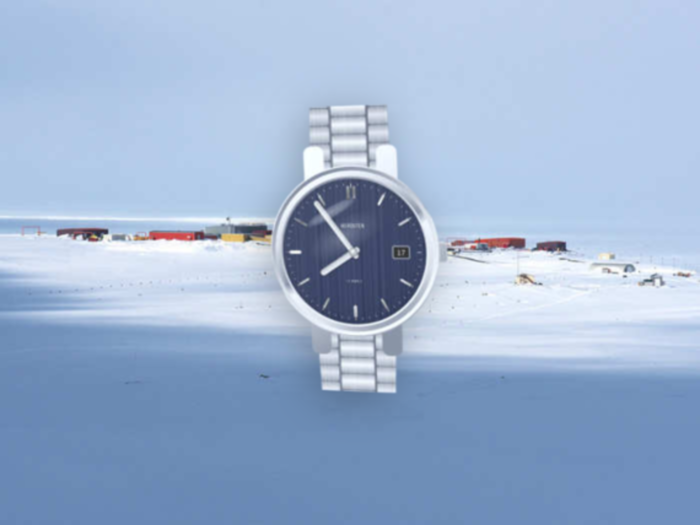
7,54
